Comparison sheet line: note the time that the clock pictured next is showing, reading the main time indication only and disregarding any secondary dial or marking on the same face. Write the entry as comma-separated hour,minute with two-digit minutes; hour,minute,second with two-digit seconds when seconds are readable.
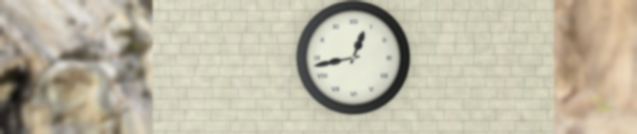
12,43
